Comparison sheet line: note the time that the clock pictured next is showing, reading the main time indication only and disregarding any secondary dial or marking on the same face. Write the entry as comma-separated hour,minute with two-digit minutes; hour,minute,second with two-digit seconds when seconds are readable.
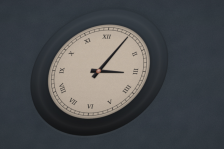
3,05
